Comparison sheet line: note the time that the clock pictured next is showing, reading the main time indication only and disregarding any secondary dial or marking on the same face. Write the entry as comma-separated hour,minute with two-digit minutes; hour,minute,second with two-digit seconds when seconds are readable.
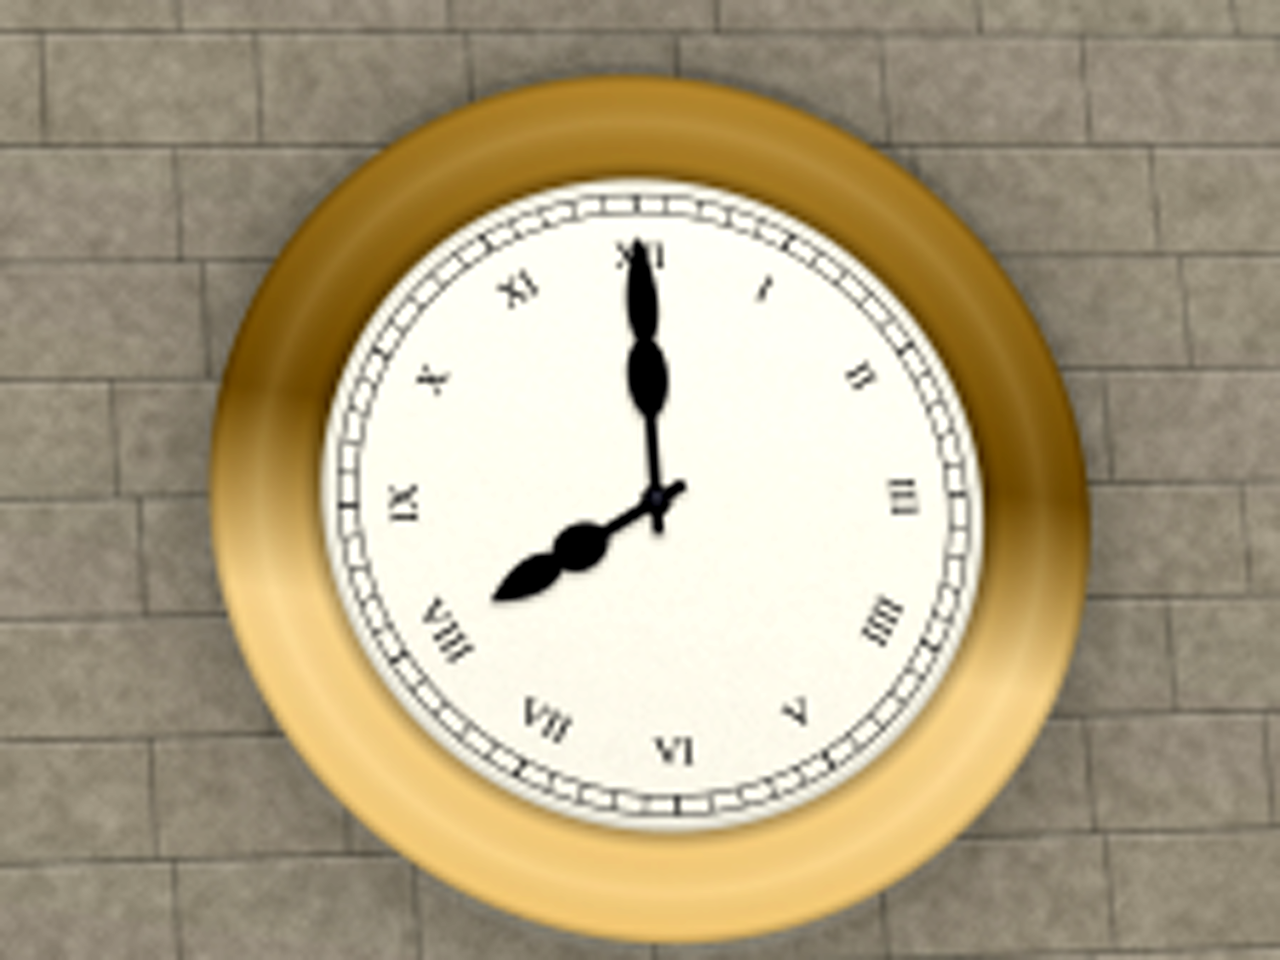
8,00
